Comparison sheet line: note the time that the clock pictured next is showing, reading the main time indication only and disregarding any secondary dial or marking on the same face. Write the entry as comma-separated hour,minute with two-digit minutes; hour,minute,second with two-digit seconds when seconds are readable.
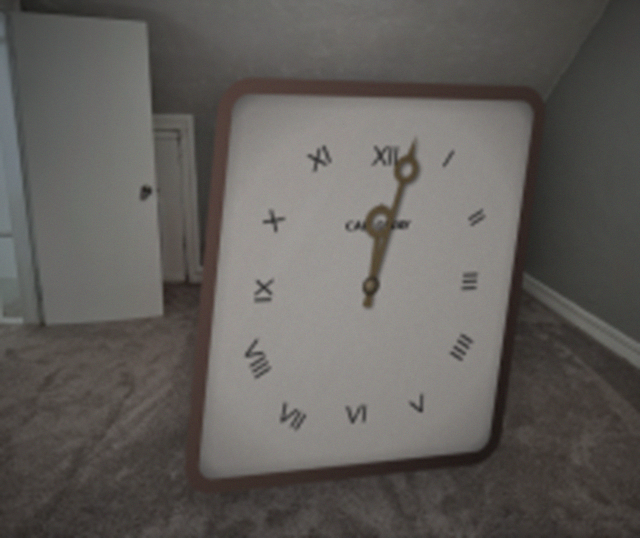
12,02
